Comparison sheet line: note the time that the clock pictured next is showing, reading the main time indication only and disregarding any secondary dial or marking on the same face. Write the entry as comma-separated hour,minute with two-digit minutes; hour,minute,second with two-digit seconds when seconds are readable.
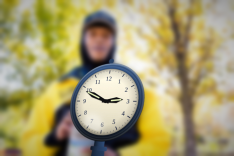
2,49
